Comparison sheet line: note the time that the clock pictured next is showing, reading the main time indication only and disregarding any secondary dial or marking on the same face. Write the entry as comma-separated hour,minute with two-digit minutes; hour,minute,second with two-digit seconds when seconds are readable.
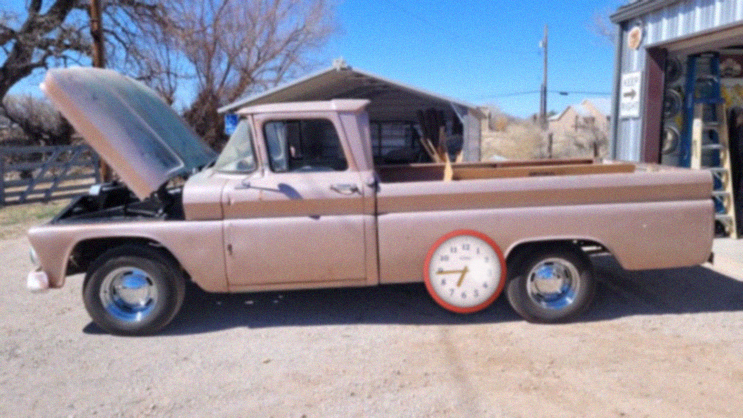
6,44
